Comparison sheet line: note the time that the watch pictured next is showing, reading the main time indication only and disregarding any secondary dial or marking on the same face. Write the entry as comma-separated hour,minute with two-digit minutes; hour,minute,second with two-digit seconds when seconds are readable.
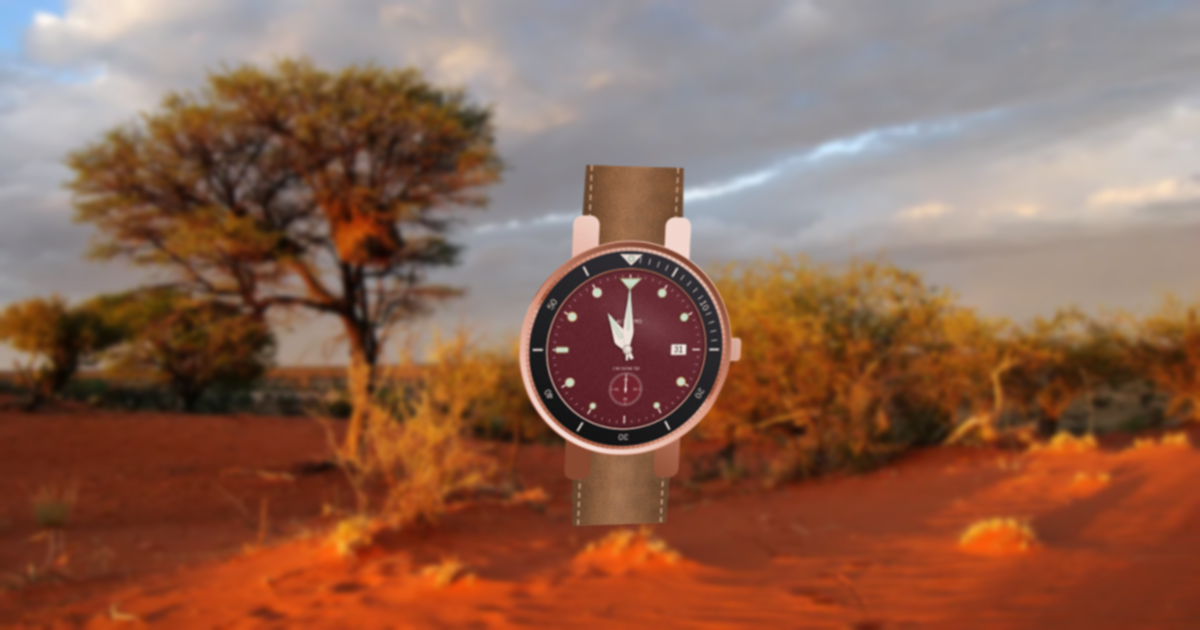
11,00
